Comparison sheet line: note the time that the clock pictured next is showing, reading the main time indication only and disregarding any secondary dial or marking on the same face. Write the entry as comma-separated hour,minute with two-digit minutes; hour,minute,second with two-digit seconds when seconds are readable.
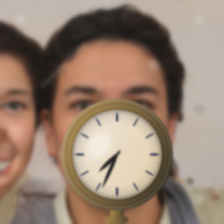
7,34
